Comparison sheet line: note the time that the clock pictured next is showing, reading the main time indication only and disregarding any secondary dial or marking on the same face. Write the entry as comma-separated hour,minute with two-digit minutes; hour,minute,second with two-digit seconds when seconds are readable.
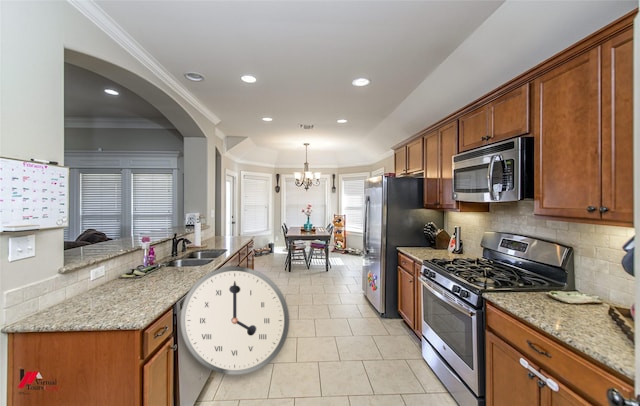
4,00
